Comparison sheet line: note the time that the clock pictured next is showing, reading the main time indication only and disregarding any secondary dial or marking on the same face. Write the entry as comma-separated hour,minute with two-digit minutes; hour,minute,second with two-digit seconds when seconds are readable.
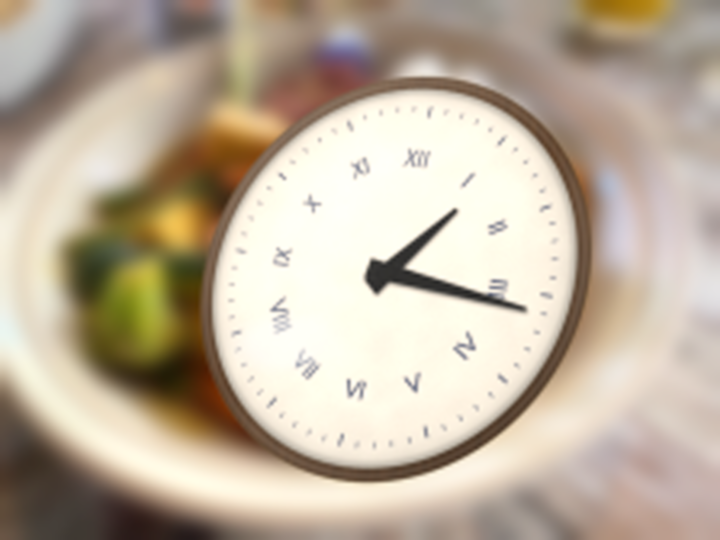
1,16
